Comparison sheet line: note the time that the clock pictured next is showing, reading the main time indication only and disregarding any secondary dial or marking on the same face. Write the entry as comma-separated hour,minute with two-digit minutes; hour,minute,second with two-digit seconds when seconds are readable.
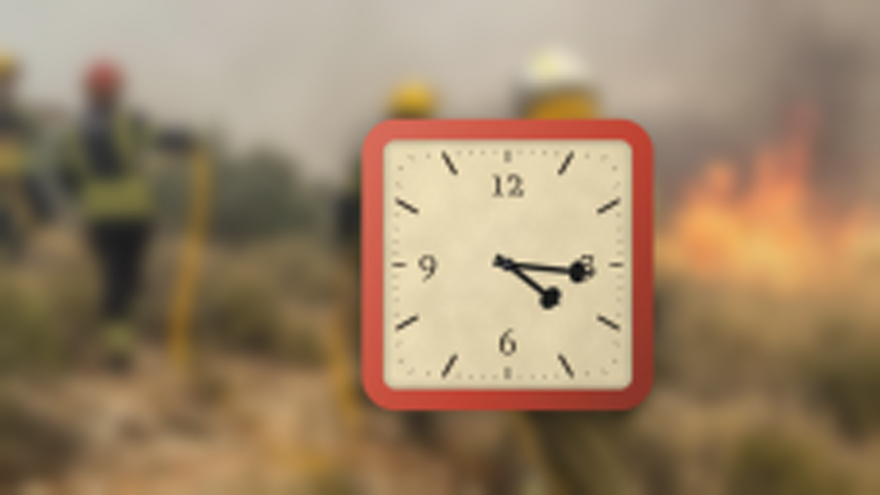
4,16
